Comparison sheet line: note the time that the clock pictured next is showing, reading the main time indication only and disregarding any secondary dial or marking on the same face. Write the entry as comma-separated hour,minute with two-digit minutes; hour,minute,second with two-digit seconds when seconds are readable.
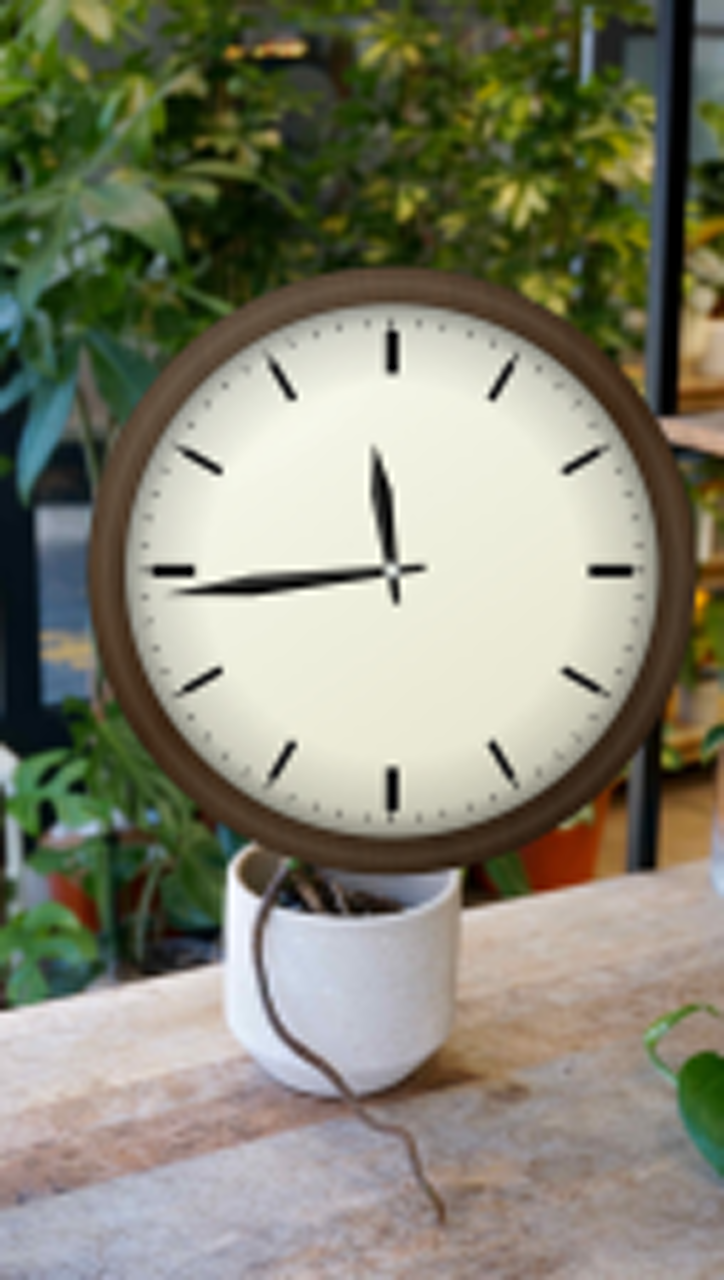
11,44
